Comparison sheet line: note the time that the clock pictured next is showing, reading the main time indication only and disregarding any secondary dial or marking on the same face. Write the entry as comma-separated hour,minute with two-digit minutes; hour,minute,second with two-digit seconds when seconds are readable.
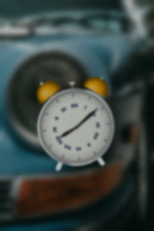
8,09
